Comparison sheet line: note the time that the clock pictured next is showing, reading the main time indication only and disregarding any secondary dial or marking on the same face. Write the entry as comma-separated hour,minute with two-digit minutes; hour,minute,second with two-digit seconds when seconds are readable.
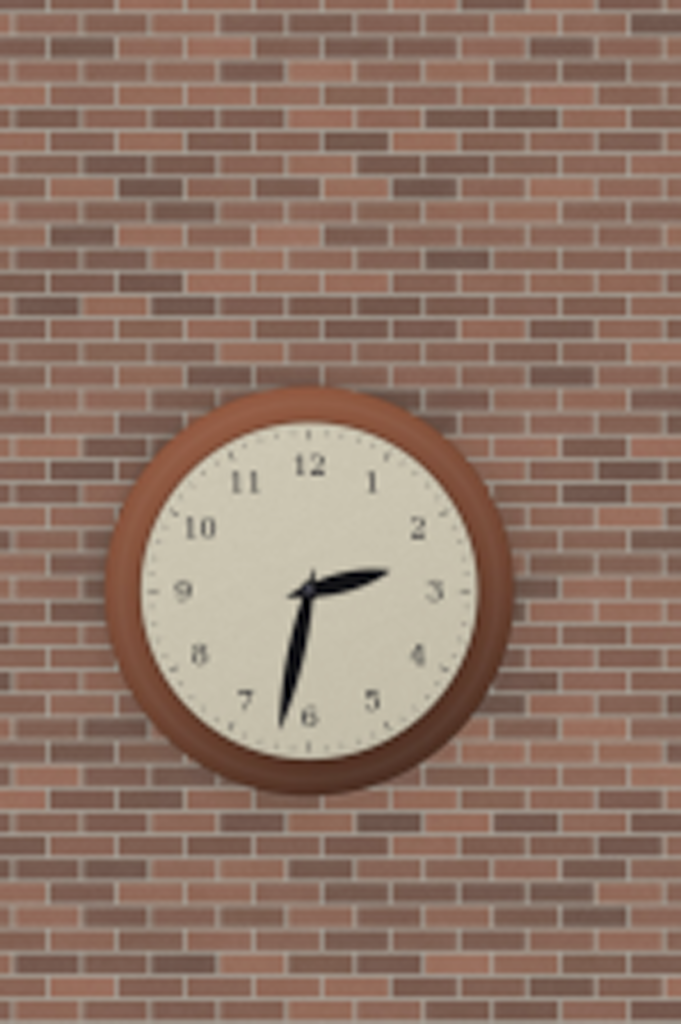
2,32
